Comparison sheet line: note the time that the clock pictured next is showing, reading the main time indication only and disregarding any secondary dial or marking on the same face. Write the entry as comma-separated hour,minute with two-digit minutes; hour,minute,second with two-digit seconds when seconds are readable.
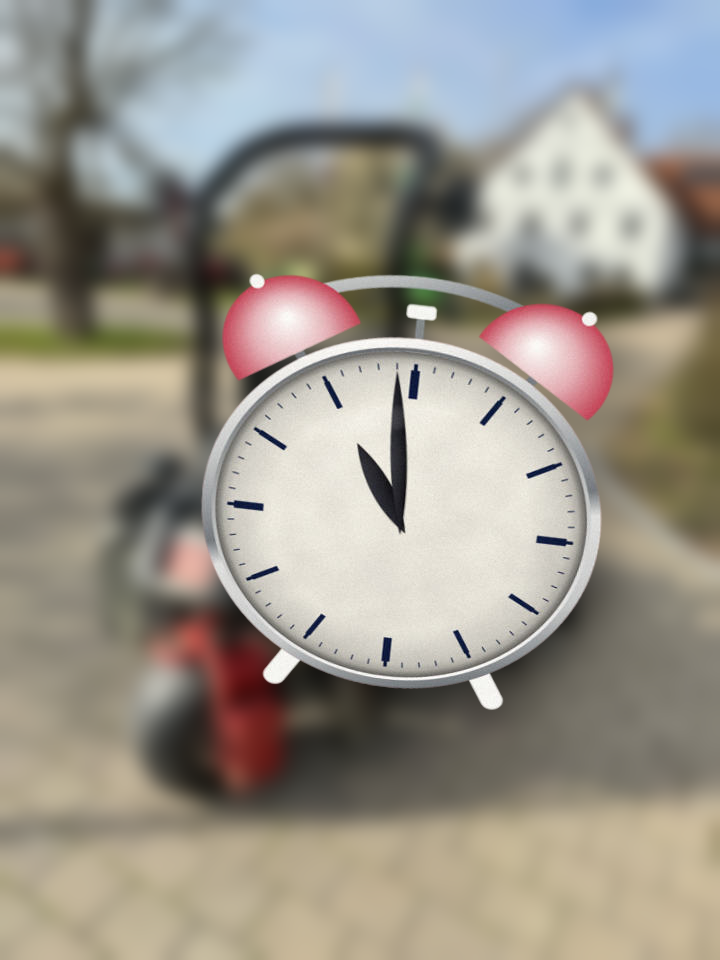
10,59
